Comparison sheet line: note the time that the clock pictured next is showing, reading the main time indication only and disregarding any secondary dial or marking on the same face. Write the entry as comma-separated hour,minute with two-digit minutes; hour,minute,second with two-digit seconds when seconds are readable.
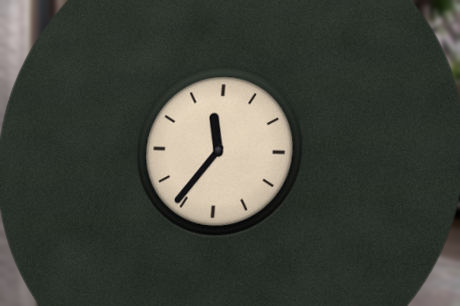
11,36
